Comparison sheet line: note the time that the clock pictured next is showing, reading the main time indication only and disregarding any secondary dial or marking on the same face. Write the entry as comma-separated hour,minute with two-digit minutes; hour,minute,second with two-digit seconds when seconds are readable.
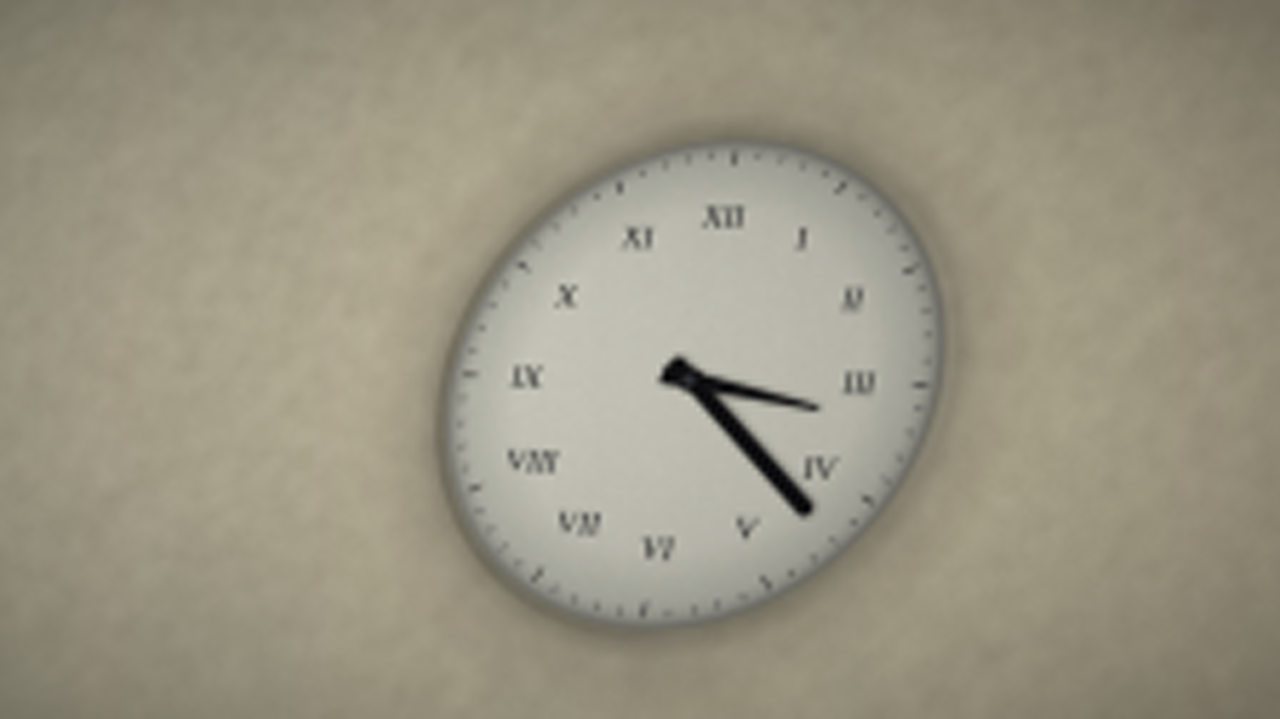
3,22
